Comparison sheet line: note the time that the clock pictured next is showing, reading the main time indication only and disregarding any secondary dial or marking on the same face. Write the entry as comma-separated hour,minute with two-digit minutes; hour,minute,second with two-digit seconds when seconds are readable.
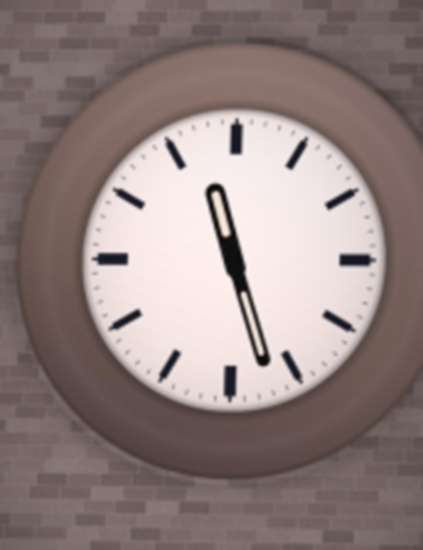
11,27
